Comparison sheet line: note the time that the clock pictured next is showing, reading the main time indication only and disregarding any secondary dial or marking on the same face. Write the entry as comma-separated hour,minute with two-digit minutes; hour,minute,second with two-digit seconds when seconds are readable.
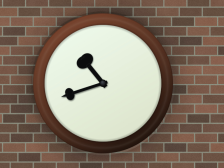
10,42
